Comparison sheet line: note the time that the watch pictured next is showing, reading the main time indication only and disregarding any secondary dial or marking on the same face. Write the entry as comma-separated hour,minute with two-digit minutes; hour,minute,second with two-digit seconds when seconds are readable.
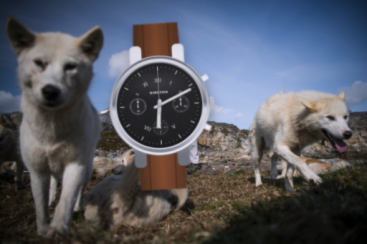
6,11
